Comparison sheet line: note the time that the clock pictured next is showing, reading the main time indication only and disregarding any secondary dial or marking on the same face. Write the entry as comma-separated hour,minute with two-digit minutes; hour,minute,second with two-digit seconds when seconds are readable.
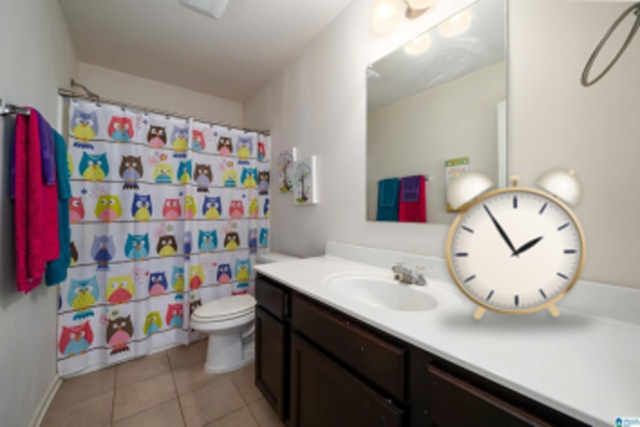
1,55
